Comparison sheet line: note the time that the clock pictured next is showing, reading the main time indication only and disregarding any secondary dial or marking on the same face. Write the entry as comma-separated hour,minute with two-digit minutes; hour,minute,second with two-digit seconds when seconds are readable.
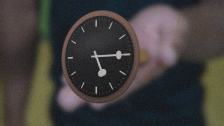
5,15
